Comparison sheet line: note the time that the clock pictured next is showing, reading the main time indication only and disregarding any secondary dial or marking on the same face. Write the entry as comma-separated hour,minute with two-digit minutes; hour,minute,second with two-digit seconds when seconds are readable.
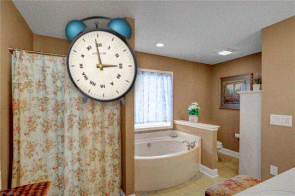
2,59
